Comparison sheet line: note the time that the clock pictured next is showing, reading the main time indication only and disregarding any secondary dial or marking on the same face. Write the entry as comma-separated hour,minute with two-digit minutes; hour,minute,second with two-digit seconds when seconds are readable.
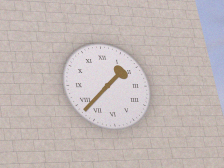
1,38
